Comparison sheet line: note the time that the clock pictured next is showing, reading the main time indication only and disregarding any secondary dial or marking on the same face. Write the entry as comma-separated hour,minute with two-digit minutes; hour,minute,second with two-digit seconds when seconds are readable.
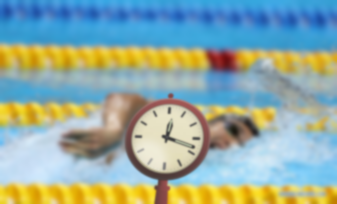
12,18
